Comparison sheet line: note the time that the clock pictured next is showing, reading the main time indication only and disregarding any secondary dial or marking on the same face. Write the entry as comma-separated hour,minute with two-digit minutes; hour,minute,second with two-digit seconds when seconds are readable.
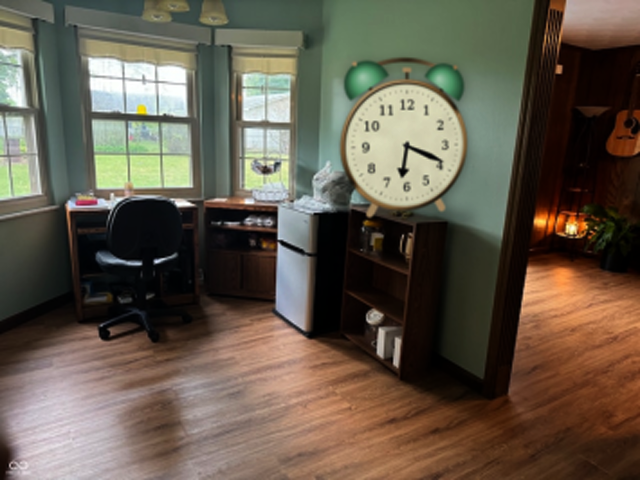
6,19
